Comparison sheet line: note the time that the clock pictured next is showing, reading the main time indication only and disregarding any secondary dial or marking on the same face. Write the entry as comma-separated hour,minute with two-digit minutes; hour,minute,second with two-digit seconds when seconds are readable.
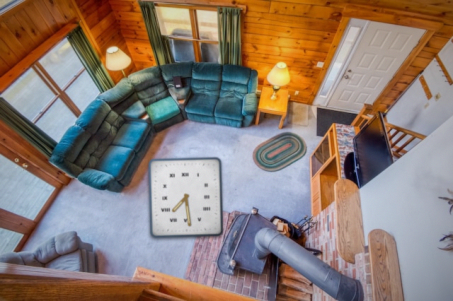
7,29
